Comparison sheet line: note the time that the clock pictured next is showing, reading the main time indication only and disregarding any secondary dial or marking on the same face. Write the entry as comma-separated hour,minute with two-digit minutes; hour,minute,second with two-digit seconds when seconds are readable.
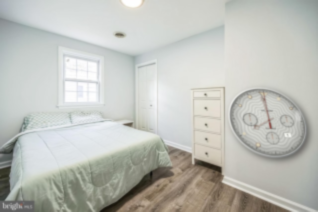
7,59
